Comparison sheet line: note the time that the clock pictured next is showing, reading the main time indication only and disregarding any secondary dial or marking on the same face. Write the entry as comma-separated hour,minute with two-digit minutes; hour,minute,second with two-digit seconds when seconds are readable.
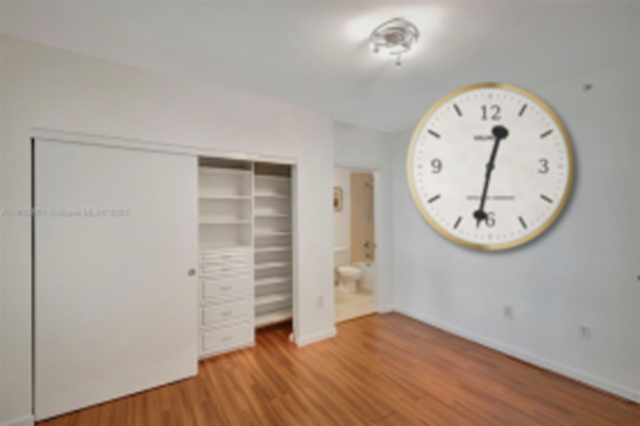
12,32
